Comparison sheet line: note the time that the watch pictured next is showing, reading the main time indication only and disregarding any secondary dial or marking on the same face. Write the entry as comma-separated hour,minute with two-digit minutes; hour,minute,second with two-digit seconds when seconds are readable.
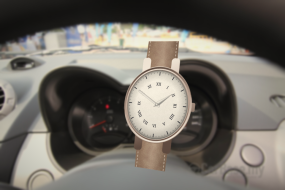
1,50
